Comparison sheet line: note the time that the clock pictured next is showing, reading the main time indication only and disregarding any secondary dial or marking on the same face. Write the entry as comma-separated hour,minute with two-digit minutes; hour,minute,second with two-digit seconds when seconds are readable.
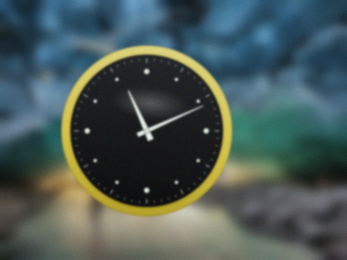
11,11
